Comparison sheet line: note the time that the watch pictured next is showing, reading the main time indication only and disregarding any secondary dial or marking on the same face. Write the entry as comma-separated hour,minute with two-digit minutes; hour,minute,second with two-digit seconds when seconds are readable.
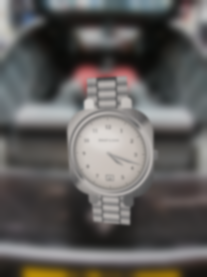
4,18
